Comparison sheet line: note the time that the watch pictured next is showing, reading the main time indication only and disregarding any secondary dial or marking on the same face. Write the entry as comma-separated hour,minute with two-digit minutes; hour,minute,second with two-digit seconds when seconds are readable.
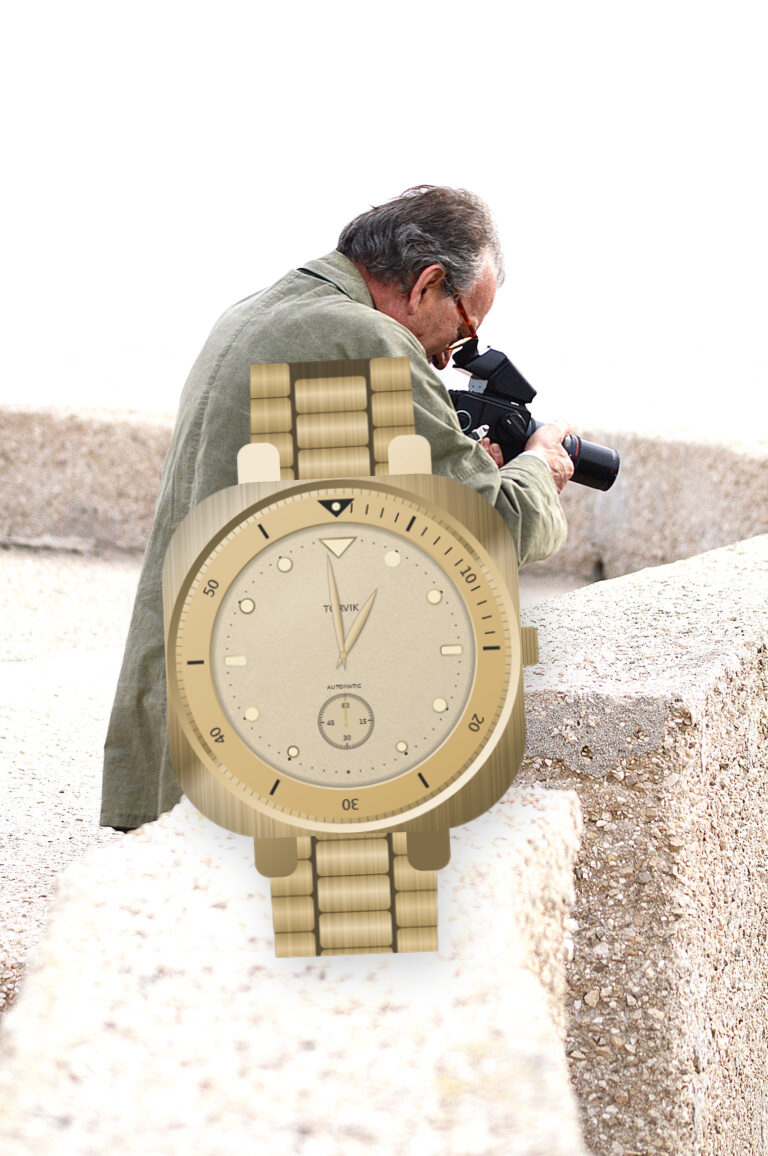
12,59
